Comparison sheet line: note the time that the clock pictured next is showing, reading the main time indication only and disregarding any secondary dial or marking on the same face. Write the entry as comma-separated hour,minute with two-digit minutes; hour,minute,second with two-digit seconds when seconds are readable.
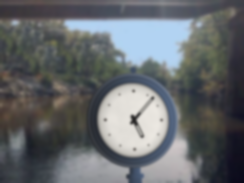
5,07
